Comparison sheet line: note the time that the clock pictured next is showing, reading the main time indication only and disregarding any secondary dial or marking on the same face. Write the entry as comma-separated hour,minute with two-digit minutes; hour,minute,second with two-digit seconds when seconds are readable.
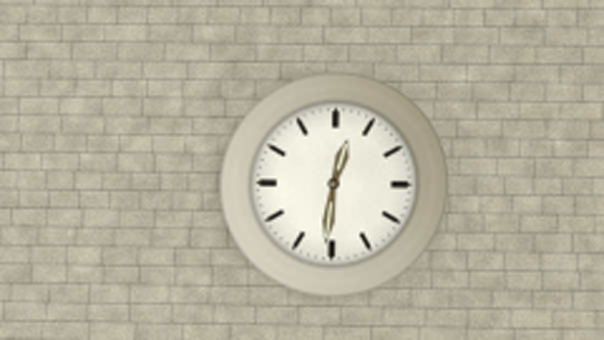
12,31
